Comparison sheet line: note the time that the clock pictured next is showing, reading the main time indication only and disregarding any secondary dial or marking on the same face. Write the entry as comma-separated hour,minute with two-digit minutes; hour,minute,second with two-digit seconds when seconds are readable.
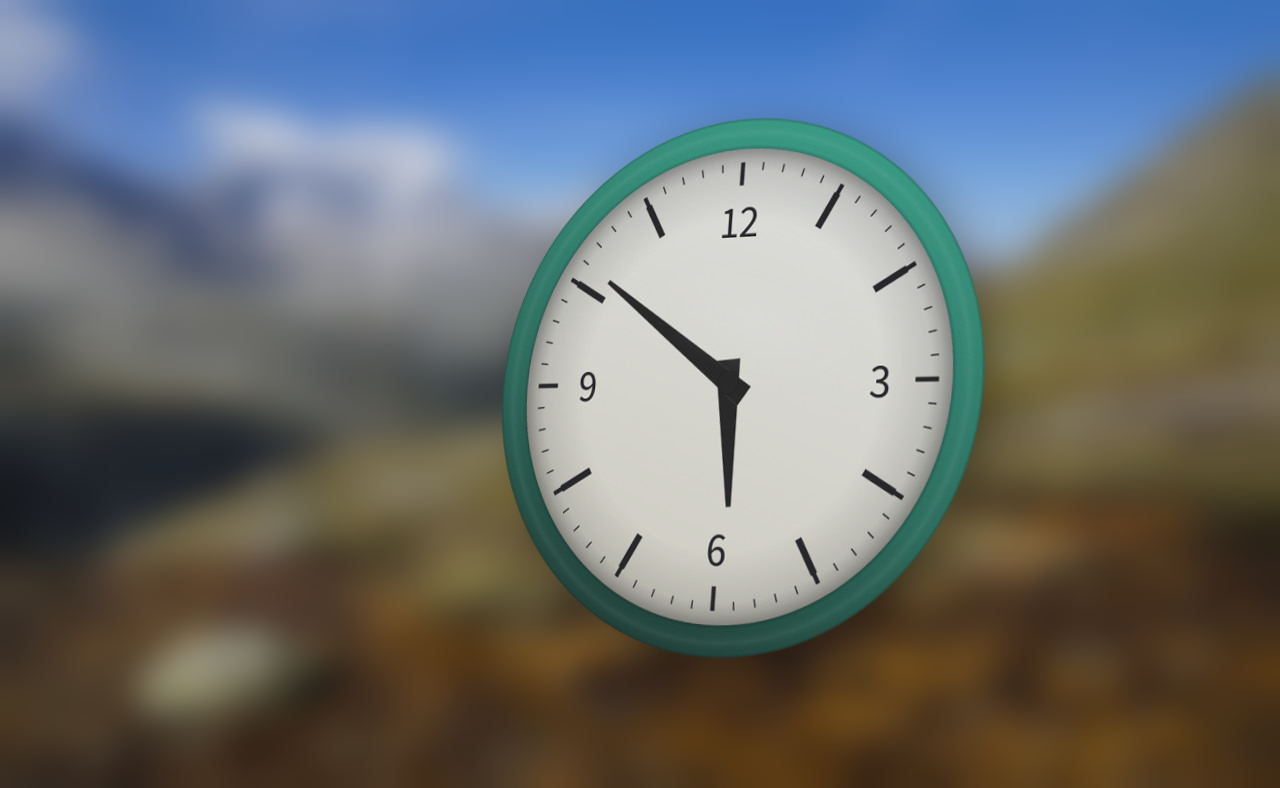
5,51
